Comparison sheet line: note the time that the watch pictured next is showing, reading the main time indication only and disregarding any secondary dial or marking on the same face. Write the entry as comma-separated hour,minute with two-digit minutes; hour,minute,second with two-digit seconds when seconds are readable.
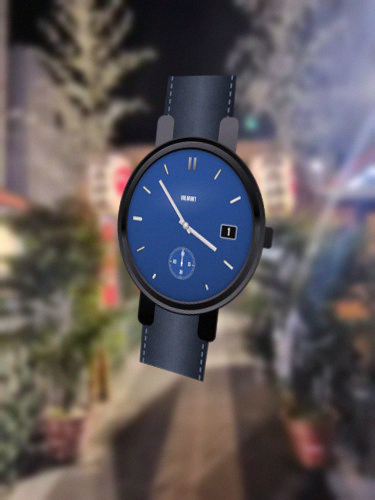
3,53
